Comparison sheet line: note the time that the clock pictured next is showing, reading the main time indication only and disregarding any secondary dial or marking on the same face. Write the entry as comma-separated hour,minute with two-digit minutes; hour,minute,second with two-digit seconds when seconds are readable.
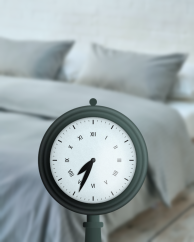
7,34
